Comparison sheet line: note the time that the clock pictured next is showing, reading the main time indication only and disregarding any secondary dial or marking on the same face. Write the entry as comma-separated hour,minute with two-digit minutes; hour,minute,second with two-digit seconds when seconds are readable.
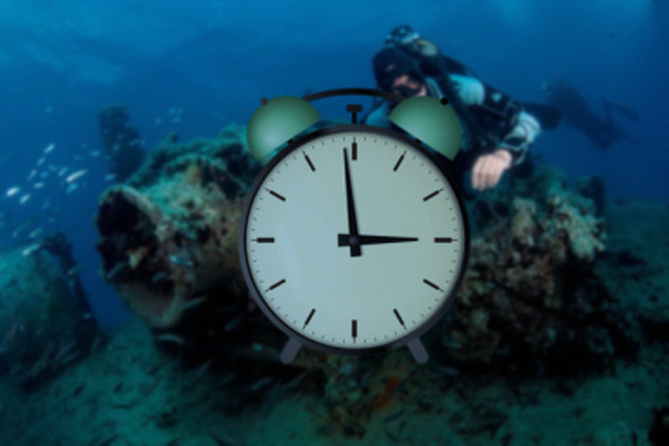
2,59
